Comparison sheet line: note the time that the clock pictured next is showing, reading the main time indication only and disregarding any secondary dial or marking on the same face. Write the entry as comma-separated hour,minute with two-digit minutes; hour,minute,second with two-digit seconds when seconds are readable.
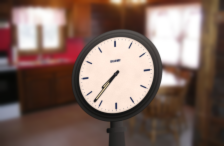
7,37
